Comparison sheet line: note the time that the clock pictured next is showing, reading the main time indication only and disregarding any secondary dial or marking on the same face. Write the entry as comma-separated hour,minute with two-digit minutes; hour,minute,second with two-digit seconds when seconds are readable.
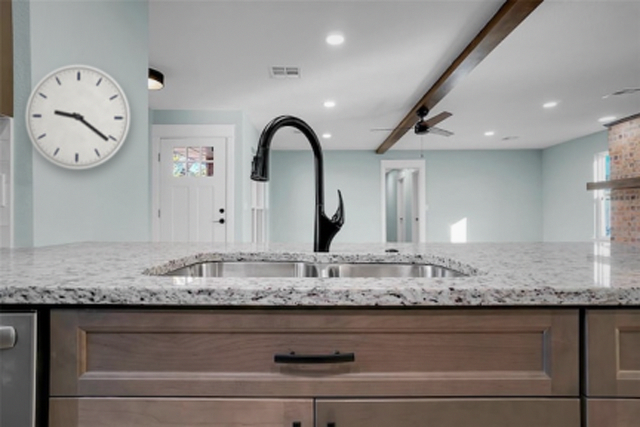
9,21
